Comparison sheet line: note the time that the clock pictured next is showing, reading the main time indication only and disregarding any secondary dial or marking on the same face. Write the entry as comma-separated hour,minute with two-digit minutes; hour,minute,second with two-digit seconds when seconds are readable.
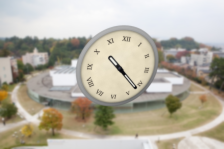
10,22
